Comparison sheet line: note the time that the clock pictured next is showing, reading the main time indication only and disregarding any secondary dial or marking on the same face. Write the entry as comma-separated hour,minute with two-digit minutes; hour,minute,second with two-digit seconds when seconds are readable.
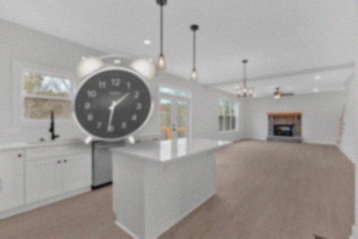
1,31
